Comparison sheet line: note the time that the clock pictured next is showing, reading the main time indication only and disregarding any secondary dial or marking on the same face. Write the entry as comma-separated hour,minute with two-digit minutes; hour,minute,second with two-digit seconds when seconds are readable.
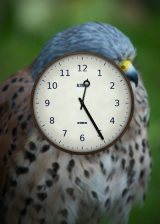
12,25
